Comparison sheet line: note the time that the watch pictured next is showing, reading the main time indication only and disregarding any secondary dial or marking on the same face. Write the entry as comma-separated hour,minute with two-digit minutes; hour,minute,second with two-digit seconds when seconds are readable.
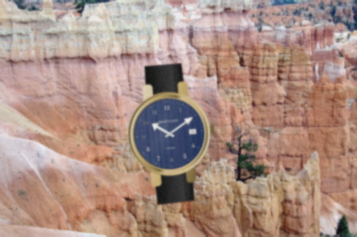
10,10
